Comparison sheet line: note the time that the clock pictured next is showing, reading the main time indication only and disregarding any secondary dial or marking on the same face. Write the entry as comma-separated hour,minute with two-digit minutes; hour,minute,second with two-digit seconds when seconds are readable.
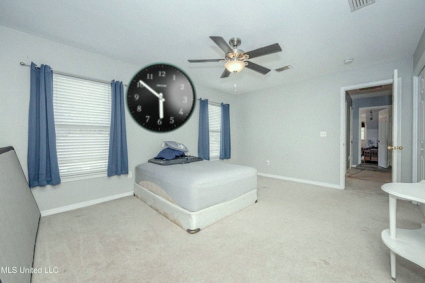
5,51
